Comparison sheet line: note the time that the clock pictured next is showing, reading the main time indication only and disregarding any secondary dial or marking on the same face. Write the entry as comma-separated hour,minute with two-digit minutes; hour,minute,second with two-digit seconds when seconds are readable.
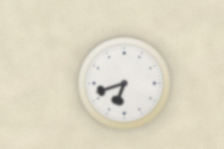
6,42
